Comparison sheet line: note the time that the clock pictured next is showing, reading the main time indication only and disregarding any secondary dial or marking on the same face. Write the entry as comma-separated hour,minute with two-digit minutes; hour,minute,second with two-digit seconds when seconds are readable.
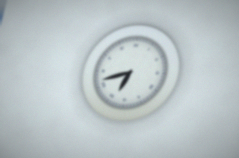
6,42
